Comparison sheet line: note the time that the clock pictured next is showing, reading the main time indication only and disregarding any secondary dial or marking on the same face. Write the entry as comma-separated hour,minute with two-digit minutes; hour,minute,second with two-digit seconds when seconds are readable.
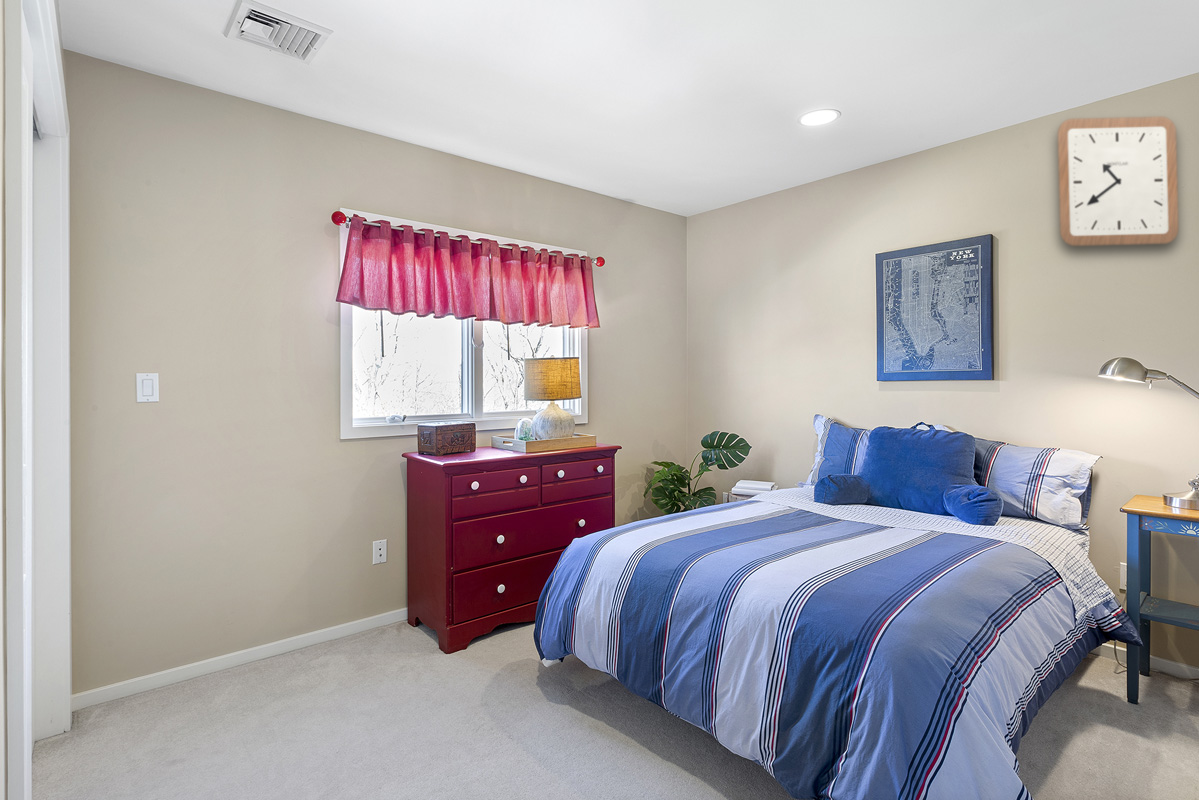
10,39
